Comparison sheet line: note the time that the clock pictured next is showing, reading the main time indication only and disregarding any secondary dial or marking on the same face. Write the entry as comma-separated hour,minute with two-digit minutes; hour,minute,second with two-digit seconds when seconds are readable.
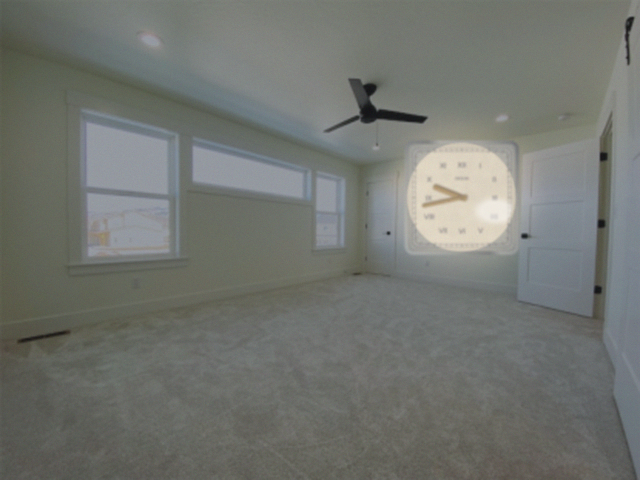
9,43
